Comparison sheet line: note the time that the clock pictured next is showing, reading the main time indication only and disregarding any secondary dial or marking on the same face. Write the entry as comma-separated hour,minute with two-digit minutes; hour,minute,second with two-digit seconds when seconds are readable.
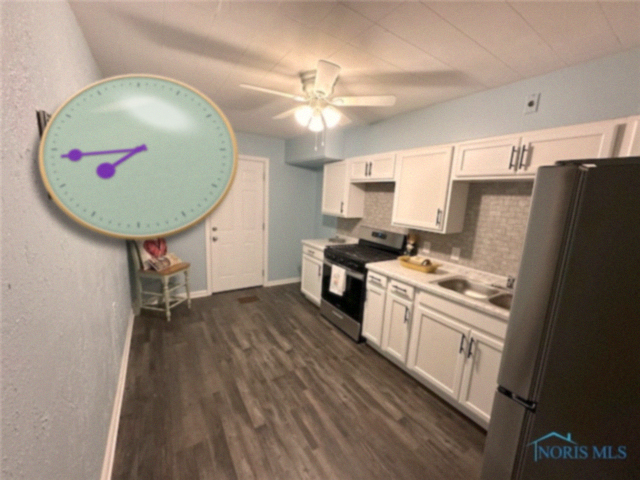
7,44
